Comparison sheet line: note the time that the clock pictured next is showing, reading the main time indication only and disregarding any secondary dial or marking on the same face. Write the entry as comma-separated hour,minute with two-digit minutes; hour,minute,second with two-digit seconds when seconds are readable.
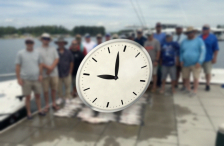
8,58
